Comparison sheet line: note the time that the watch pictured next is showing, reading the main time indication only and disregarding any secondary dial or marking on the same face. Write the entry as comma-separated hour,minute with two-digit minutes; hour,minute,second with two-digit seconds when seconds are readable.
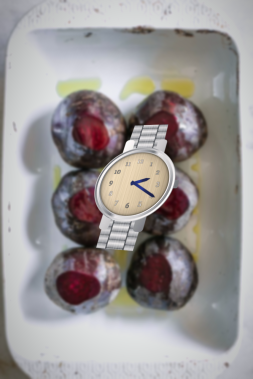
2,20
